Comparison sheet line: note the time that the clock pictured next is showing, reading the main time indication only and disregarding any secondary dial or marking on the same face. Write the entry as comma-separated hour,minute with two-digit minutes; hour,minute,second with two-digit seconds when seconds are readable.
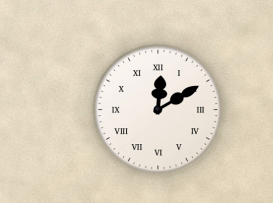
12,10
